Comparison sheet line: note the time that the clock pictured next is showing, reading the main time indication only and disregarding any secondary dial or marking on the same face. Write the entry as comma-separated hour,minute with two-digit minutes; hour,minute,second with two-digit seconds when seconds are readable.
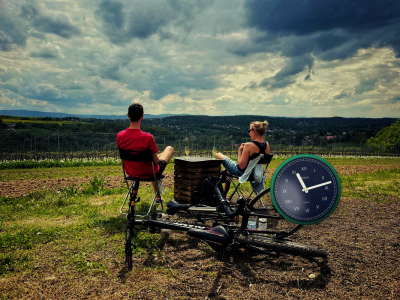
11,13
